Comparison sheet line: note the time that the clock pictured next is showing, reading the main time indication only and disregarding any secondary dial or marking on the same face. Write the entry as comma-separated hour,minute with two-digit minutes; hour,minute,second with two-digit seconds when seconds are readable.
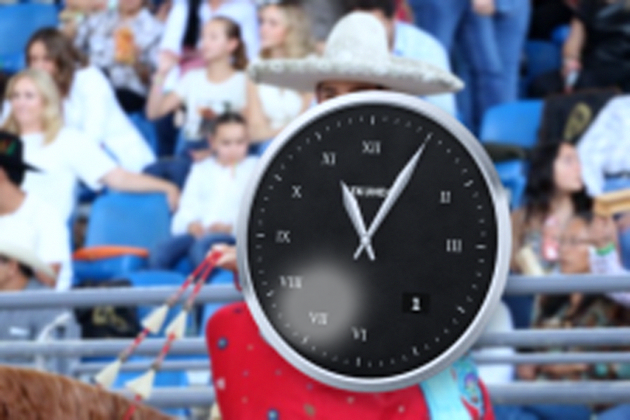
11,05
